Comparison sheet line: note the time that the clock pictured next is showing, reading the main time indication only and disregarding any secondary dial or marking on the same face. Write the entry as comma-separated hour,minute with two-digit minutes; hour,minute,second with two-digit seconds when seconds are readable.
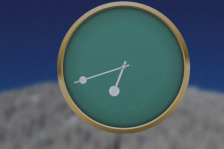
6,42
